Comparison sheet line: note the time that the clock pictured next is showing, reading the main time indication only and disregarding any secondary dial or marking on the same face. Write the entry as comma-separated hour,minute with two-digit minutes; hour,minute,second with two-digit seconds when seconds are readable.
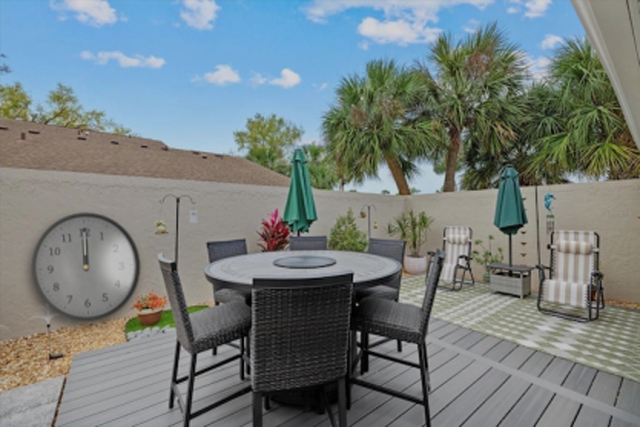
12,00
